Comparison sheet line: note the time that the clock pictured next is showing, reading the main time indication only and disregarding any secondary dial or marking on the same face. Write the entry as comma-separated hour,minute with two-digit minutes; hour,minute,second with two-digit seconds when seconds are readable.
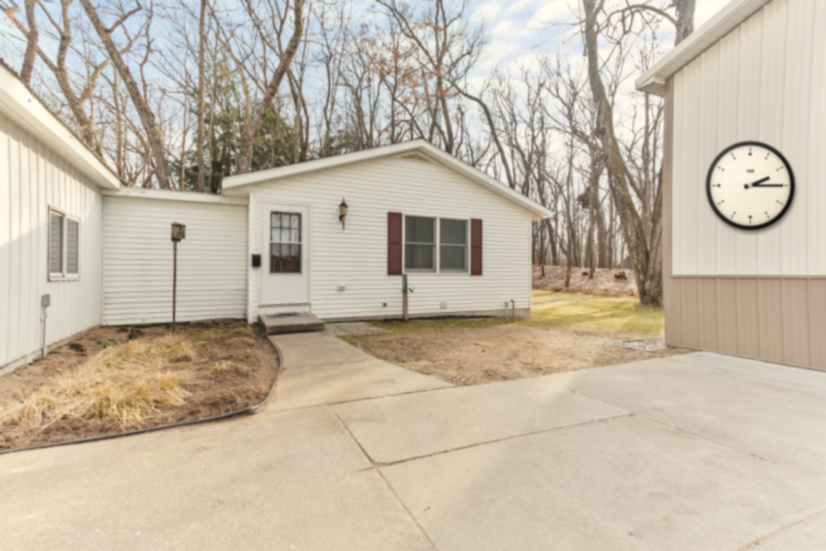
2,15
